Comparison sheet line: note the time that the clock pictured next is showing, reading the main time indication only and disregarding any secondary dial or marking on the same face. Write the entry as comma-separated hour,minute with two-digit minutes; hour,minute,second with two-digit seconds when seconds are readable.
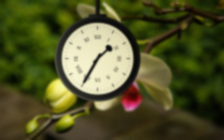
1,35
